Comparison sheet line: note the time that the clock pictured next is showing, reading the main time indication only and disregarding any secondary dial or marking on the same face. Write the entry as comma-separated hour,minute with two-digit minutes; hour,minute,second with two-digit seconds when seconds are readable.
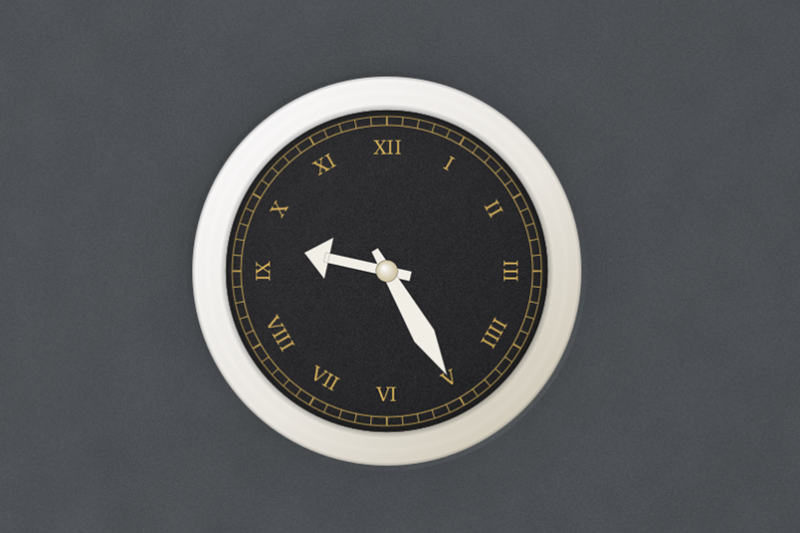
9,25
